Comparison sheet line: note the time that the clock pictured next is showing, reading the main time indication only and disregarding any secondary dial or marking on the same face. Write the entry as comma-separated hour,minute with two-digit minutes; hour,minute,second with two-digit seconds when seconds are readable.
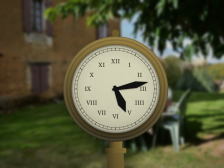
5,13
